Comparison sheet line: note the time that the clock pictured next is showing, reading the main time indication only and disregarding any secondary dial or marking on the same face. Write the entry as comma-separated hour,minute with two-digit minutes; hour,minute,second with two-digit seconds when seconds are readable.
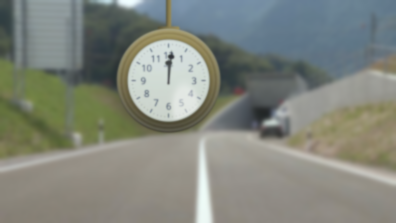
12,01
